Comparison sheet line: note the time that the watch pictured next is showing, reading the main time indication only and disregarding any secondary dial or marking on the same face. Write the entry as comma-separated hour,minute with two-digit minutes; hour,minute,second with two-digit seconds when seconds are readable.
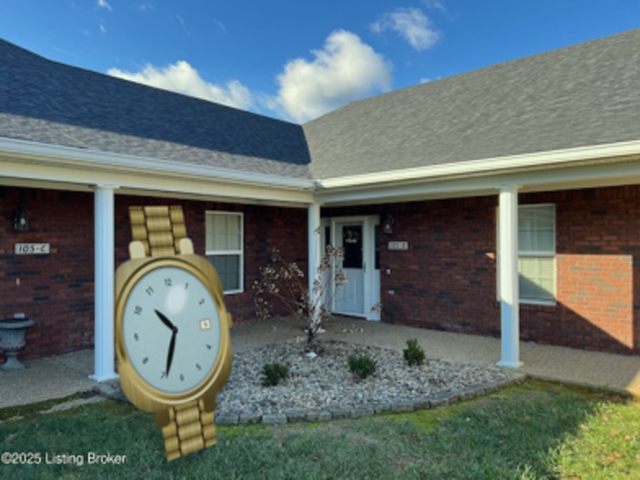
10,34
